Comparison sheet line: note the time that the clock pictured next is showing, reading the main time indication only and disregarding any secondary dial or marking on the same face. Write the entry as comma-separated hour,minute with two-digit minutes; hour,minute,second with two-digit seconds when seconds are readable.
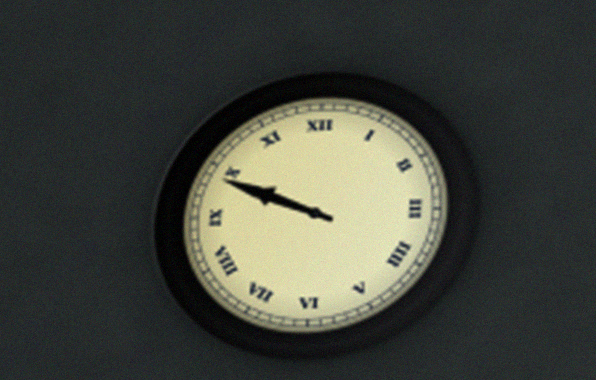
9,49
